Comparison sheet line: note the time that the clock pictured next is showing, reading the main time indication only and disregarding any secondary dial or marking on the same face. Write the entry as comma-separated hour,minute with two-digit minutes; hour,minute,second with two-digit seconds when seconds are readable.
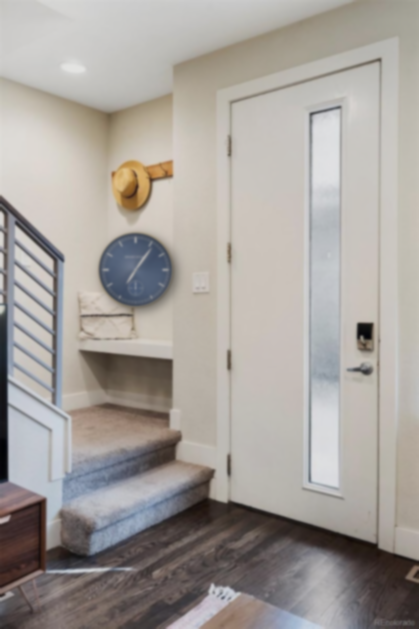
7,06
